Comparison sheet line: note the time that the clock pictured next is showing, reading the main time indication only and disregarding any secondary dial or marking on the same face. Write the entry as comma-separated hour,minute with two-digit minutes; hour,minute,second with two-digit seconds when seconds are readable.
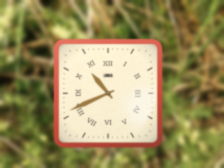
10,41
